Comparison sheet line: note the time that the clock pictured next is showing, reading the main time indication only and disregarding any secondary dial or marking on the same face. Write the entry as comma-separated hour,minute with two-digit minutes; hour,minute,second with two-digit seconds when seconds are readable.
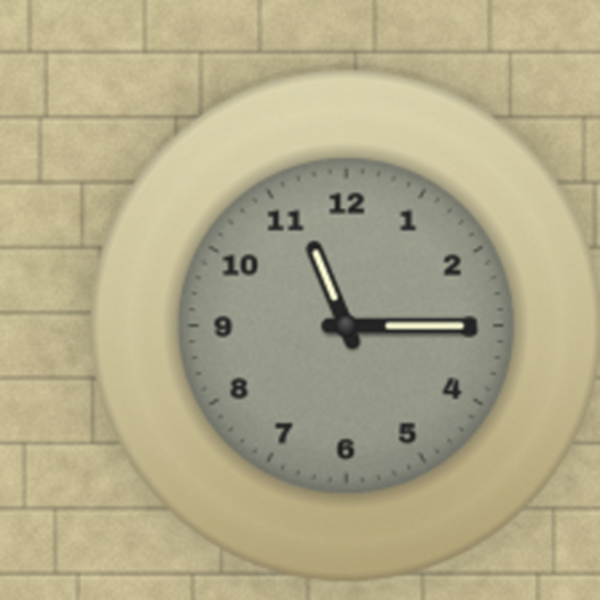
11,15
